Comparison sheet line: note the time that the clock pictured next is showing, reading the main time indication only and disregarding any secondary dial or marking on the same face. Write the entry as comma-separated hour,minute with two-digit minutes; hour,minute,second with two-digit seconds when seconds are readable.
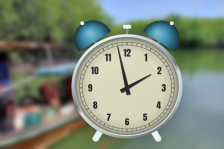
1,58
